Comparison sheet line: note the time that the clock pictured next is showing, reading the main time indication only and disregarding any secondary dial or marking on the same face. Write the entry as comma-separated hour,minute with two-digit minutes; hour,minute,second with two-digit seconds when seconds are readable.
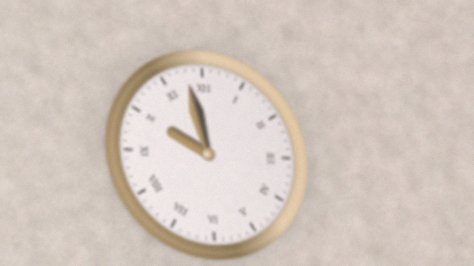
9,58
